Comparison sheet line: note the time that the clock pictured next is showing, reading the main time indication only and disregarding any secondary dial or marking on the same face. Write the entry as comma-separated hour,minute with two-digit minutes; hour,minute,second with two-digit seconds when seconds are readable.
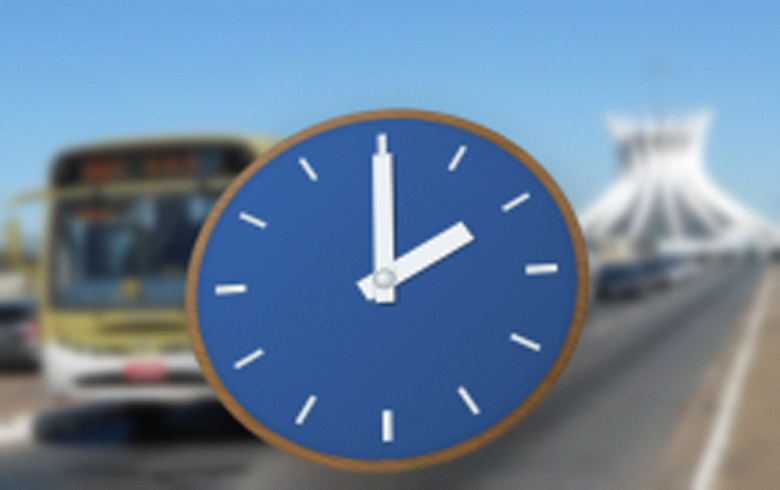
2,00
